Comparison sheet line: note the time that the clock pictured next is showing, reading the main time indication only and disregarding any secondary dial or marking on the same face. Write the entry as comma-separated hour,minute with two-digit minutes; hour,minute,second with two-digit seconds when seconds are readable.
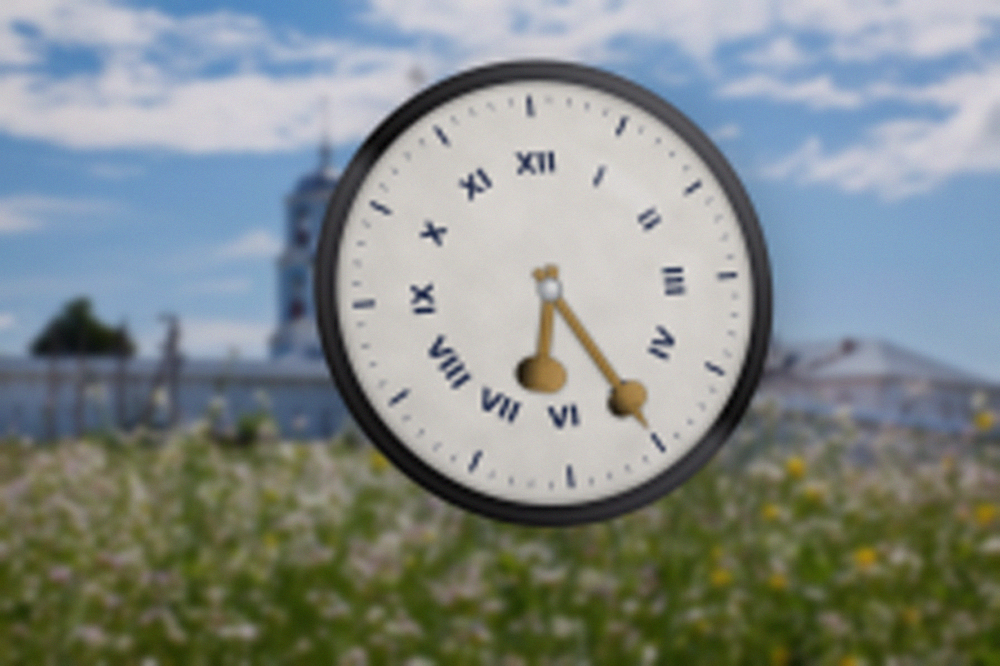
6,25
